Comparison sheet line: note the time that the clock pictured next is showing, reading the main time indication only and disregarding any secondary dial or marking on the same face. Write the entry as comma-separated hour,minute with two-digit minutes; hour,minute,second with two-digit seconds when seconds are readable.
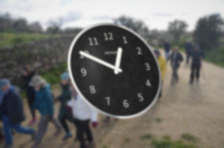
12,50
